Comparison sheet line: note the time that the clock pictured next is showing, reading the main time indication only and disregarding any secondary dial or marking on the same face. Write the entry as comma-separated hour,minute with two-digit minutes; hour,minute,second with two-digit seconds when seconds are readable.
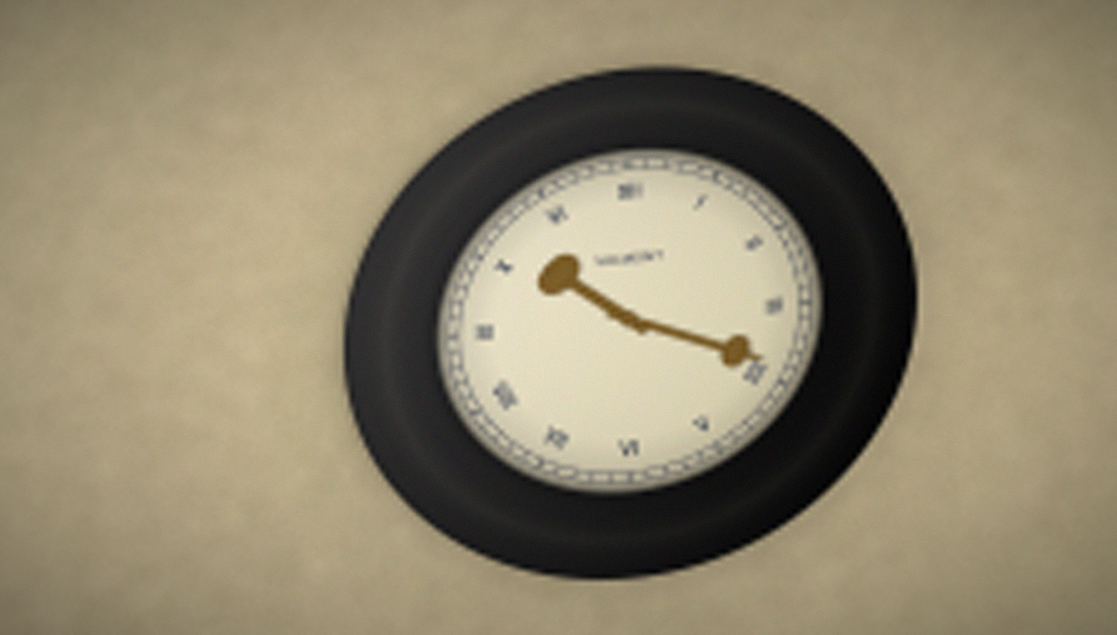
10,19
